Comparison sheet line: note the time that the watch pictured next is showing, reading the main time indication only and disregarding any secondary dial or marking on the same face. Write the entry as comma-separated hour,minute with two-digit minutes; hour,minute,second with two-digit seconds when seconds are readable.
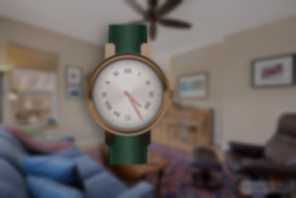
4,25
